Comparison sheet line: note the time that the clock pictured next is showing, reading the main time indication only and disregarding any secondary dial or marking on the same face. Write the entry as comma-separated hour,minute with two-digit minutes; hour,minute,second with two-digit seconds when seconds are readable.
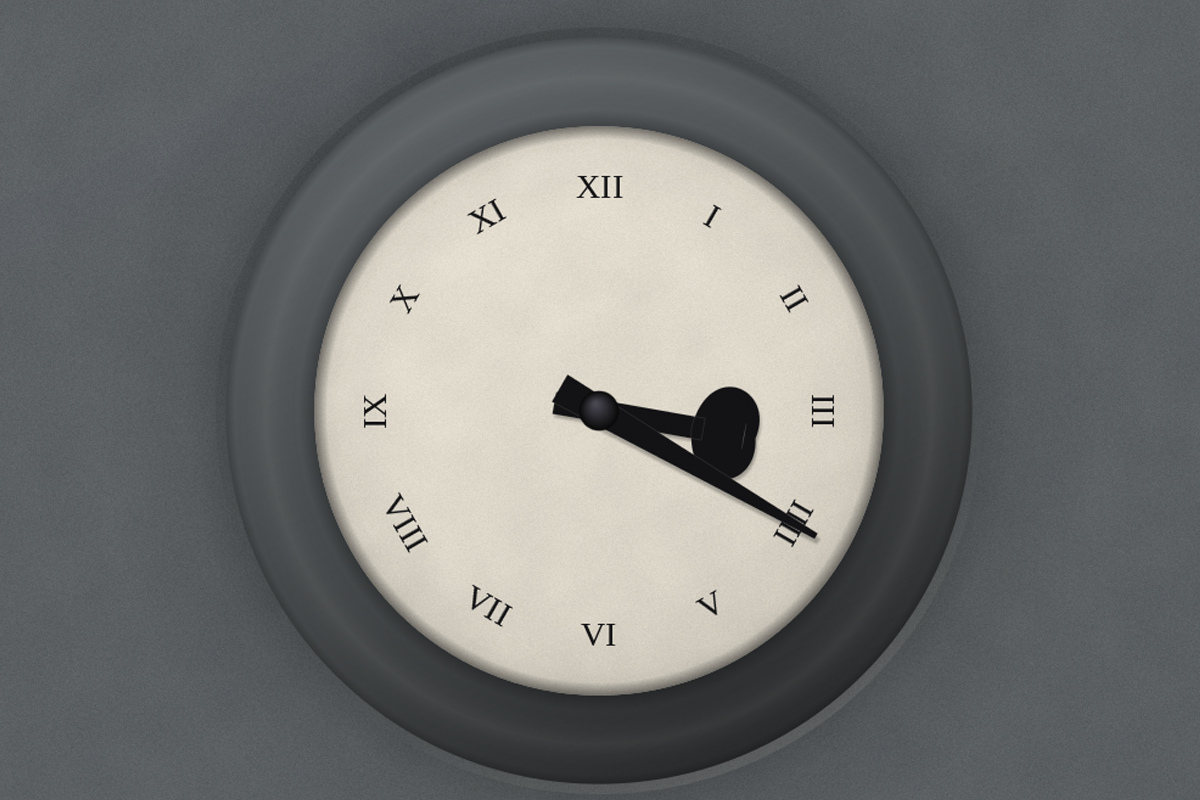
3,20
